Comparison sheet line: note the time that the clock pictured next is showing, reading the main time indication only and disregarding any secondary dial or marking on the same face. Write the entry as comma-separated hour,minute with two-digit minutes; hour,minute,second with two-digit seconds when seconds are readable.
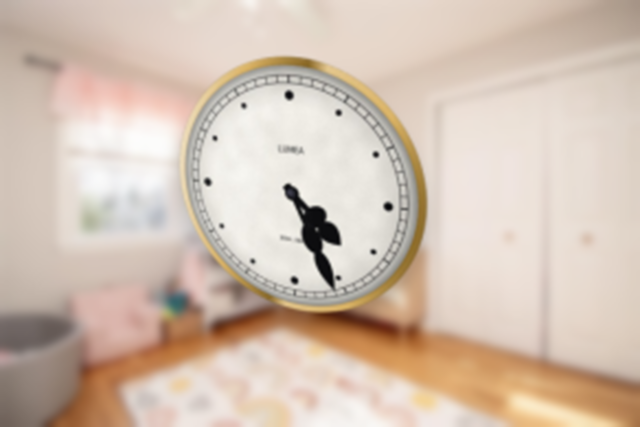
4,26
